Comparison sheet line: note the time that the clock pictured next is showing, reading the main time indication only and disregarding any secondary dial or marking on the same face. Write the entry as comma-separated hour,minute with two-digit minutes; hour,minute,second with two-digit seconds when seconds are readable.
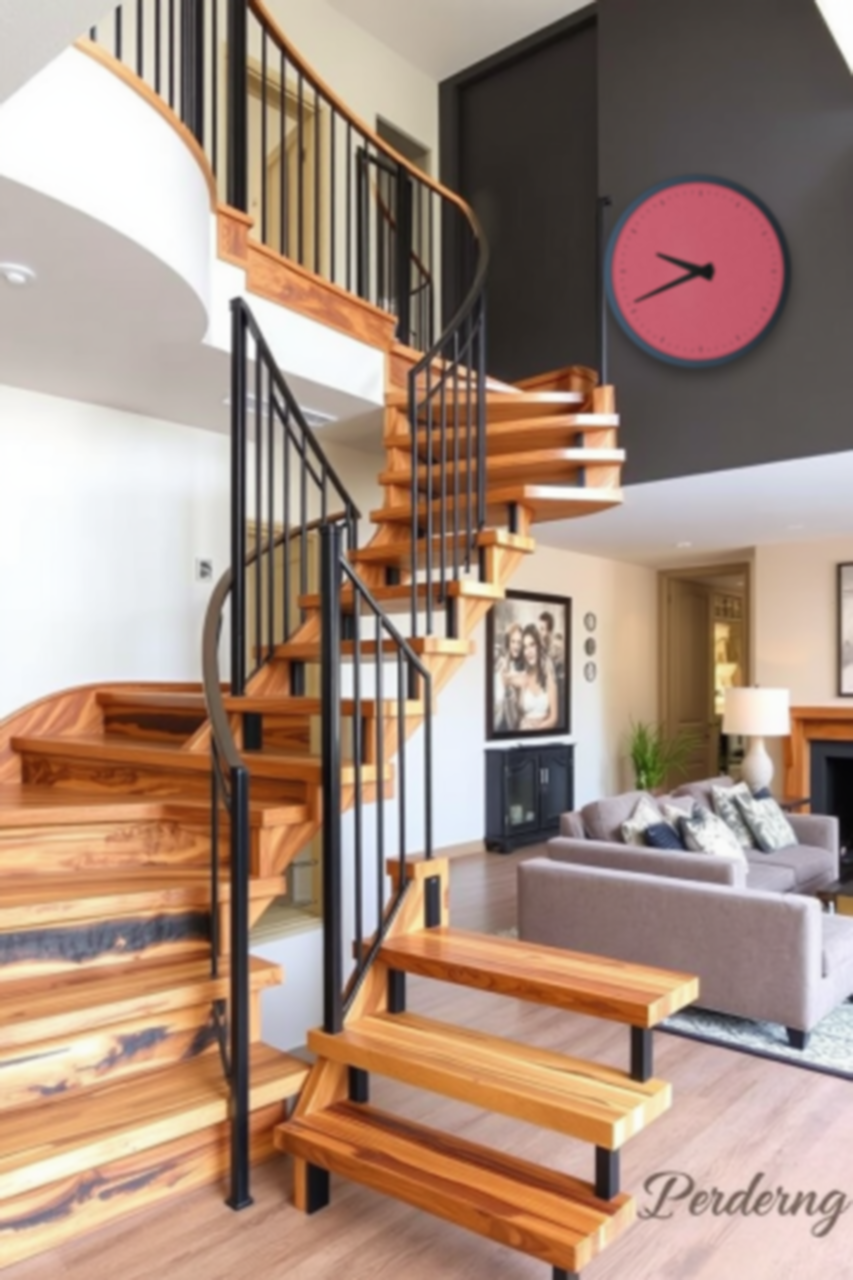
9,41
